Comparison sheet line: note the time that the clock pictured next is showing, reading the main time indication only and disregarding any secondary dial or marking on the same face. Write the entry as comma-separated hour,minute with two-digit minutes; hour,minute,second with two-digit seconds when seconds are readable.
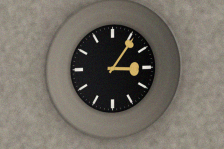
3,06
